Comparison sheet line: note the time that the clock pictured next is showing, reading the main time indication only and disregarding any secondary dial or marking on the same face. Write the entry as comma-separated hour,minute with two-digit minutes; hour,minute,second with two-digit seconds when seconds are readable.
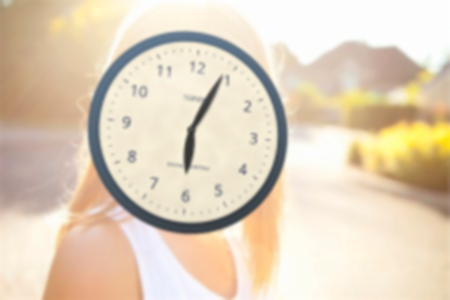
6,04
